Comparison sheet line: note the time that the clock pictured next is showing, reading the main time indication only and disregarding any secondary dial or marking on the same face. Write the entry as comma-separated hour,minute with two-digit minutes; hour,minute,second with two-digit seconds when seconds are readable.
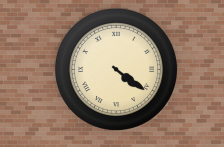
4,21
